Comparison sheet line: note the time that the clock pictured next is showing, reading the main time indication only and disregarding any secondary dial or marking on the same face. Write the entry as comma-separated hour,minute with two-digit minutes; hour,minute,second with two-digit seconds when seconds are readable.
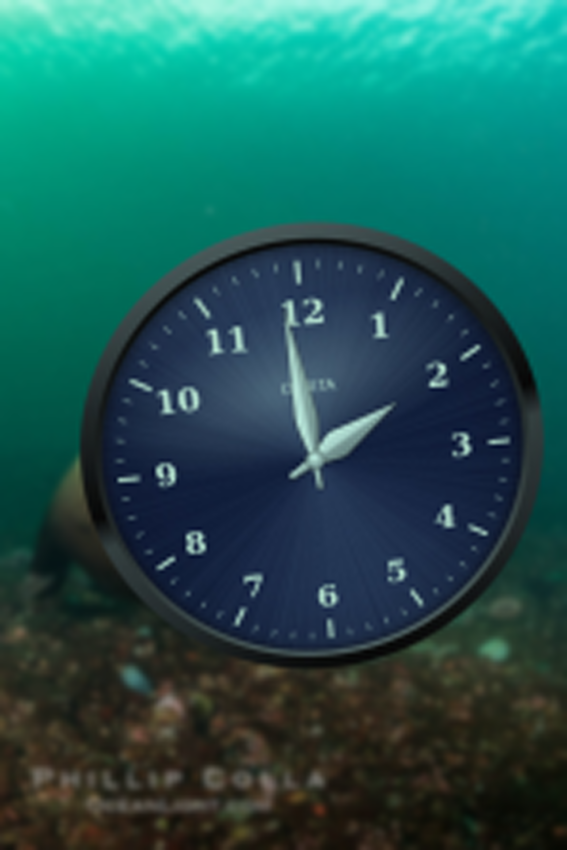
1,59
